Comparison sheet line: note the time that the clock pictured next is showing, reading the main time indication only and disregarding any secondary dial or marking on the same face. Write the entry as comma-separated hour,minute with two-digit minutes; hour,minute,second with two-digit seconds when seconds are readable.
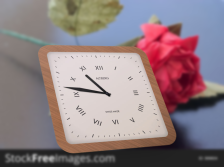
10,47
